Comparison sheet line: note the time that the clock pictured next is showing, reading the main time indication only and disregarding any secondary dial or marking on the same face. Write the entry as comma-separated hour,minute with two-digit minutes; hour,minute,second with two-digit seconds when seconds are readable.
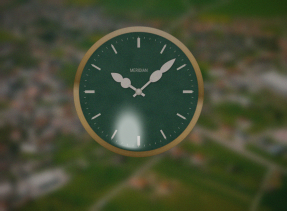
10,08
